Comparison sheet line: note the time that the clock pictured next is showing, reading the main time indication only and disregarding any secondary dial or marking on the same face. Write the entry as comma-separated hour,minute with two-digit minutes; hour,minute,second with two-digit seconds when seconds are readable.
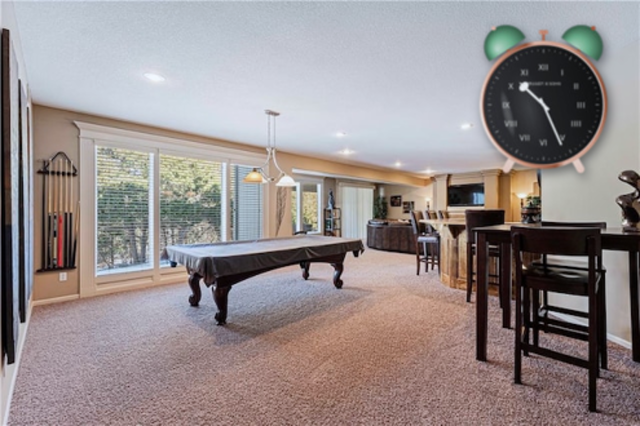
10,26
